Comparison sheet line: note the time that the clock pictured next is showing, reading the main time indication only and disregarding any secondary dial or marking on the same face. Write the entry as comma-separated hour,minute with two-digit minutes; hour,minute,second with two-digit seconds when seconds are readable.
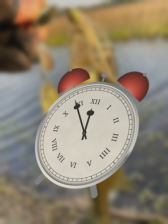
11,54
